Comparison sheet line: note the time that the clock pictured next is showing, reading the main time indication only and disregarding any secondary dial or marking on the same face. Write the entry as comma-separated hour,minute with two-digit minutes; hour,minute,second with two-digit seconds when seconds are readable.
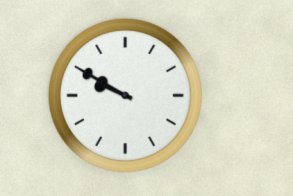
9,50
